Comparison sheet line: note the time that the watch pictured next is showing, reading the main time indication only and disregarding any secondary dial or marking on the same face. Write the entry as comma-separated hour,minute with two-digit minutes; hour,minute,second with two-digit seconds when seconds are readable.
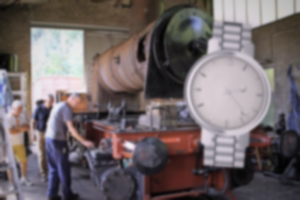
2,23
